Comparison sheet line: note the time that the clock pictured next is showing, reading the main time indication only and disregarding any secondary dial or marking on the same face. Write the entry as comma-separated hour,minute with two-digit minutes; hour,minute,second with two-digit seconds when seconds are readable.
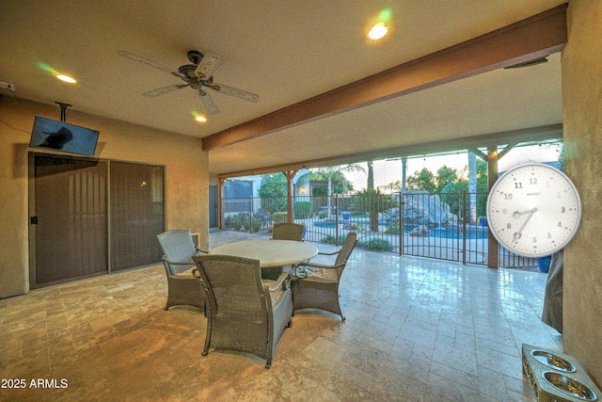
8,36
